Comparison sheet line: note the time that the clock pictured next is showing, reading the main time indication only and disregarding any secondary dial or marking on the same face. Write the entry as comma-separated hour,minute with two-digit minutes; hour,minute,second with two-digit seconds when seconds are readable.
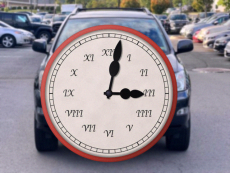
3,02
